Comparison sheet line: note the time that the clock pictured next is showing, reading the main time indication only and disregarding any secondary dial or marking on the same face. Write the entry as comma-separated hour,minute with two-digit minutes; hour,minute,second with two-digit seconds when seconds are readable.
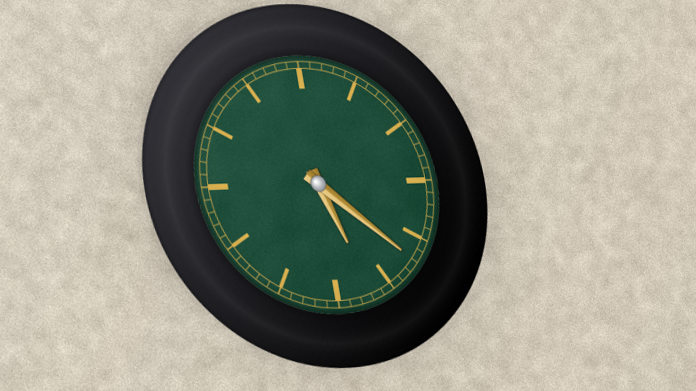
5,22
